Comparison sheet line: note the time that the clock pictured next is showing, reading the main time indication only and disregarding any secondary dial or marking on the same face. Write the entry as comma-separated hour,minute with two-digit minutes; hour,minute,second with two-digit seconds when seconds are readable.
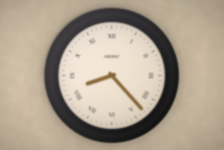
8,23
